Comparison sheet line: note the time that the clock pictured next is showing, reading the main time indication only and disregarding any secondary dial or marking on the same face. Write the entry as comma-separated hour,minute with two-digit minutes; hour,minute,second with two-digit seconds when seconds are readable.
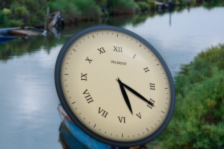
5,20
